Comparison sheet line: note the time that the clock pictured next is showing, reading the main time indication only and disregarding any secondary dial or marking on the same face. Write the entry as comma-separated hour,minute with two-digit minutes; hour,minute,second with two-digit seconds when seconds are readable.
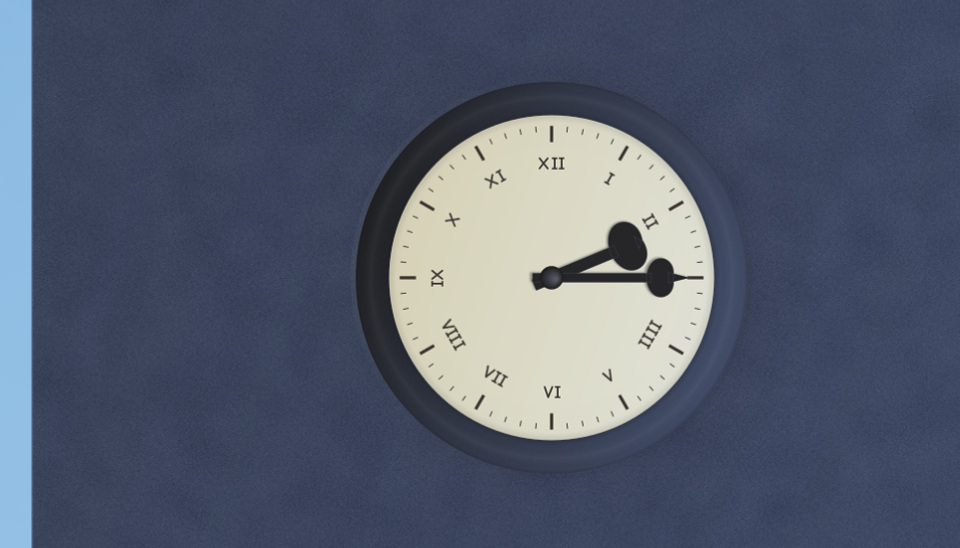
2,15
